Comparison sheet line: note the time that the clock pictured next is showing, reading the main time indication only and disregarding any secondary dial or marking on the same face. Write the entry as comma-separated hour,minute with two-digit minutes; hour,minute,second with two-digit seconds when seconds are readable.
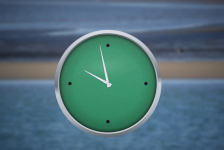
9,58
